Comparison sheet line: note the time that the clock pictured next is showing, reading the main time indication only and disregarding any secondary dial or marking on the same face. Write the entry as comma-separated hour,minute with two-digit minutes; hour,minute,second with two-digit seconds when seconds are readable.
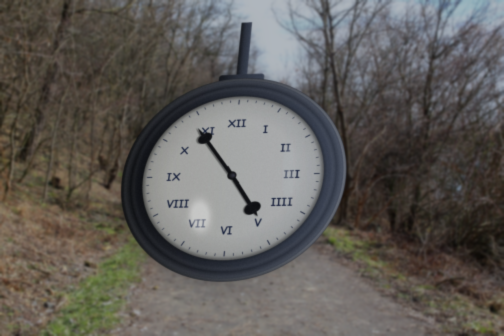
4,54
